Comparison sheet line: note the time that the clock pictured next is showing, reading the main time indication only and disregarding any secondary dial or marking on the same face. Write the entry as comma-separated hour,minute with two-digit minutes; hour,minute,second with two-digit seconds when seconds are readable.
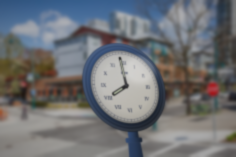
7,59
